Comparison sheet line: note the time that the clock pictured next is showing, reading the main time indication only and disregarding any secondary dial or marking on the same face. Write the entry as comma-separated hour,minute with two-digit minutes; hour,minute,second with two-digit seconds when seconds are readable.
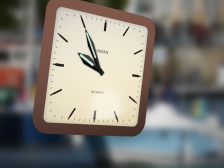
9,55
